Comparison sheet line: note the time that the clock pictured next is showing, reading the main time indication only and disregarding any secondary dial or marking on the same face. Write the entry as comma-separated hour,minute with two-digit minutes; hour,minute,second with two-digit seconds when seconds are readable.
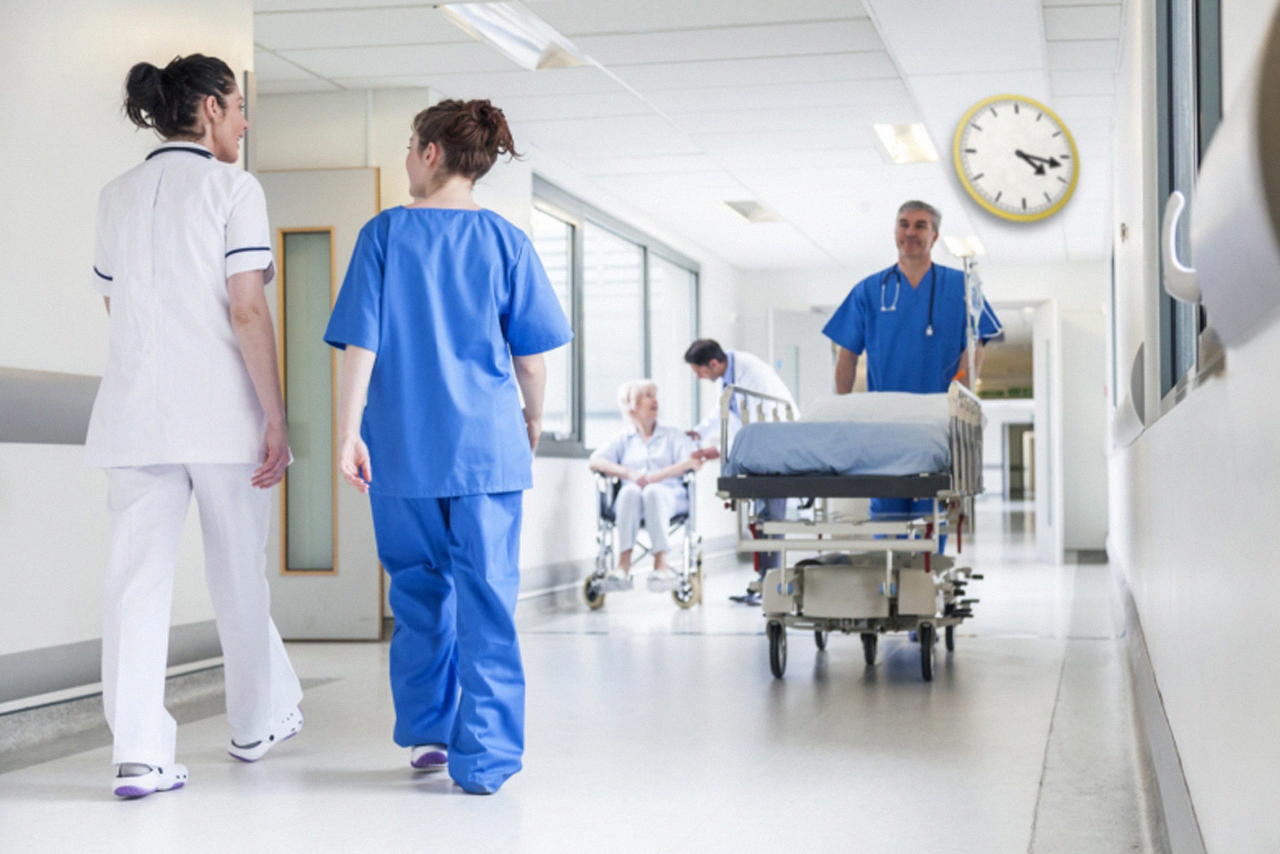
4,17
